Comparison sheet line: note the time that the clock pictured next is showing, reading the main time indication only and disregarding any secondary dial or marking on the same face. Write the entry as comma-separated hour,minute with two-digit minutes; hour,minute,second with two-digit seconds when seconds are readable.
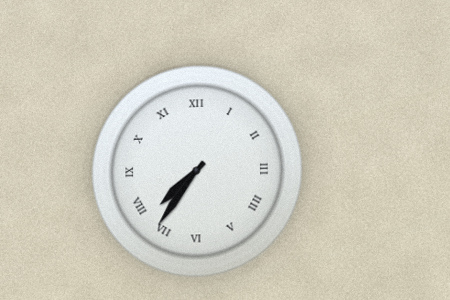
7,36
